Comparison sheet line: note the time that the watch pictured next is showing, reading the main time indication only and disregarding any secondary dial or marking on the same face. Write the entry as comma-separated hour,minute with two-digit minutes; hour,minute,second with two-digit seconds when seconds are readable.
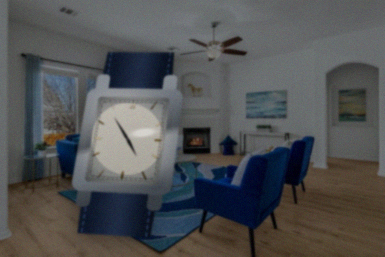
4,54
